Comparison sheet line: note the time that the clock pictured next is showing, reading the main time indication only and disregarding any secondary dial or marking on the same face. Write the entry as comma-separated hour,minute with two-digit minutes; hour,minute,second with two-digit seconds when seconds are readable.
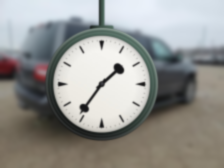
1,36
